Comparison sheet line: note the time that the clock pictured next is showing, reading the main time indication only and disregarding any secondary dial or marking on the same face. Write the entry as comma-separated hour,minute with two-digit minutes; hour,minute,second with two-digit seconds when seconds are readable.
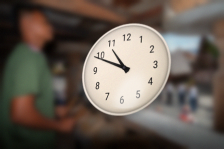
10,49
